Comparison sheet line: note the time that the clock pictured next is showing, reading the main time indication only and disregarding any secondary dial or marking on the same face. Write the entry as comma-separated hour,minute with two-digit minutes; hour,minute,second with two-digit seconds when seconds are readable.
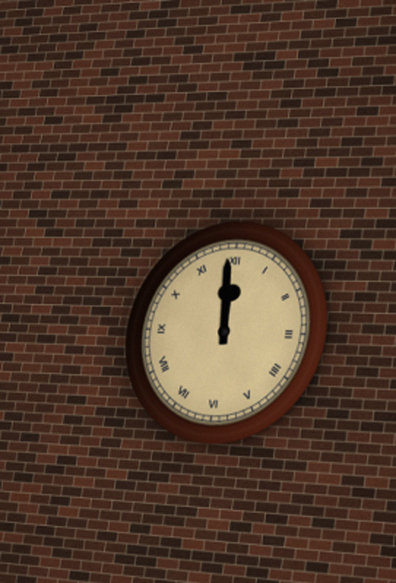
11,59
